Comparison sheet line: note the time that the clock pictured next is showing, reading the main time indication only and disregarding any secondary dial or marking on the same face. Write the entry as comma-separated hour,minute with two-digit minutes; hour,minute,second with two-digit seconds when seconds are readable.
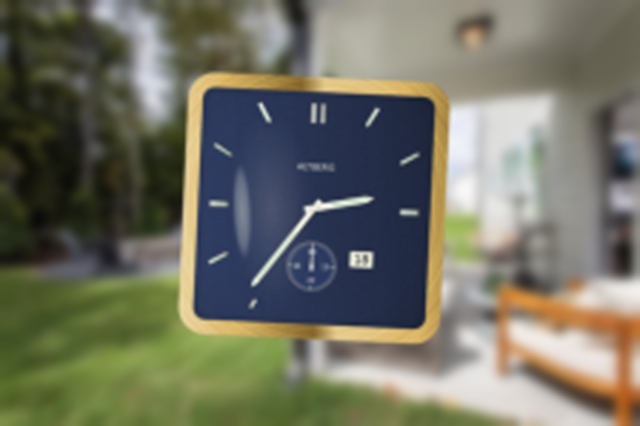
2,36
